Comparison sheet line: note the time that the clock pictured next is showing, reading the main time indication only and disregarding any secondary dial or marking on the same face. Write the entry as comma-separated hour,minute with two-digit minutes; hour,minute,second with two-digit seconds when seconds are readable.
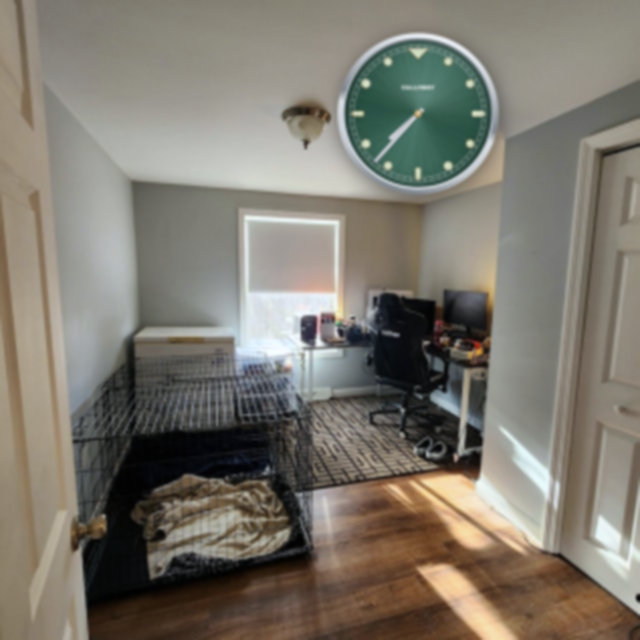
7,37
